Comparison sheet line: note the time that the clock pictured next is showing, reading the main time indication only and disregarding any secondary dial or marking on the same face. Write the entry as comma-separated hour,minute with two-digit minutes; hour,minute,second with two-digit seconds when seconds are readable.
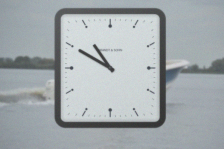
10,50
